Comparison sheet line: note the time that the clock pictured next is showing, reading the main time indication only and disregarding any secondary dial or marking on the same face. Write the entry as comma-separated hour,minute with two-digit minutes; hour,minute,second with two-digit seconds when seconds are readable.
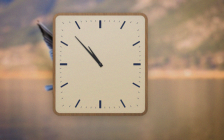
10,53
